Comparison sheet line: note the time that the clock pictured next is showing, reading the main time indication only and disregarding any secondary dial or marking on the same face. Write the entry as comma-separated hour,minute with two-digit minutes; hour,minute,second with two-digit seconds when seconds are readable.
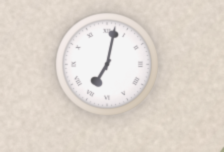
7,02
